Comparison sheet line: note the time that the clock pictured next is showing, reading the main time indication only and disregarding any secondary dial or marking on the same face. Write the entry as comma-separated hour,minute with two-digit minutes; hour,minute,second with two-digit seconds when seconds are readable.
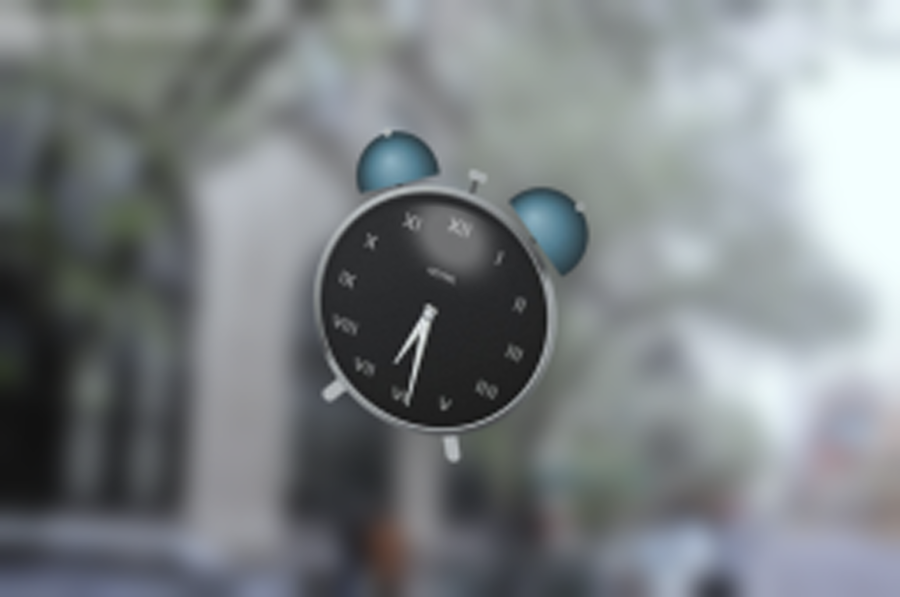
6,29
